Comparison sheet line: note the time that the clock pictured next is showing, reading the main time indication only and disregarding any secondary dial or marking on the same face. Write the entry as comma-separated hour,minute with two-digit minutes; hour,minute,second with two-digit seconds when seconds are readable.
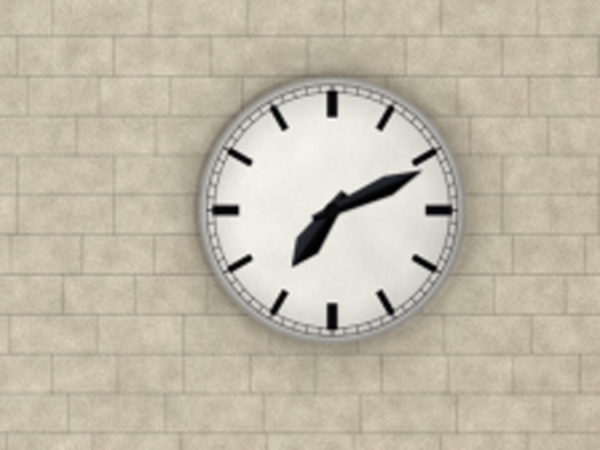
7,11
